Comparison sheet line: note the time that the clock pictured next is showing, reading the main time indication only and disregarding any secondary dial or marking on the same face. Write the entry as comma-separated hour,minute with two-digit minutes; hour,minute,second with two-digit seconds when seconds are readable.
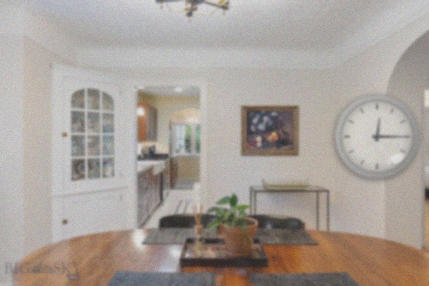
12,15
